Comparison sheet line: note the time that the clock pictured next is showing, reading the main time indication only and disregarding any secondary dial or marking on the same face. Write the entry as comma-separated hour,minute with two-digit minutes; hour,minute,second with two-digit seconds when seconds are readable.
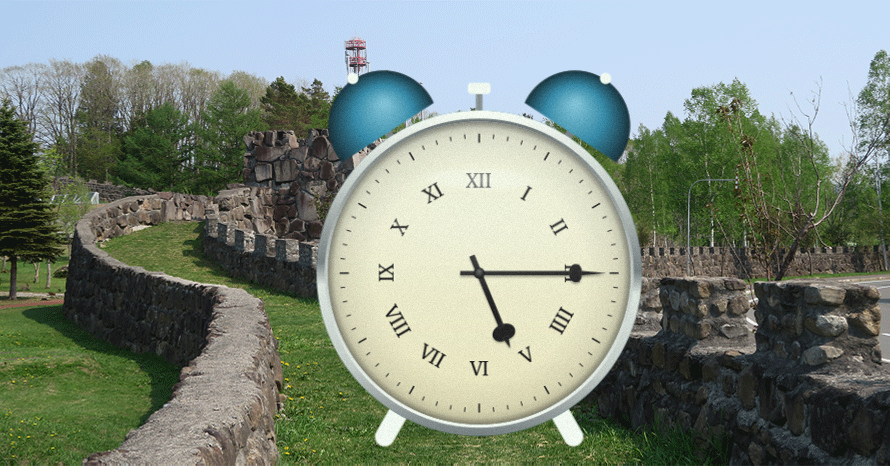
5,15
